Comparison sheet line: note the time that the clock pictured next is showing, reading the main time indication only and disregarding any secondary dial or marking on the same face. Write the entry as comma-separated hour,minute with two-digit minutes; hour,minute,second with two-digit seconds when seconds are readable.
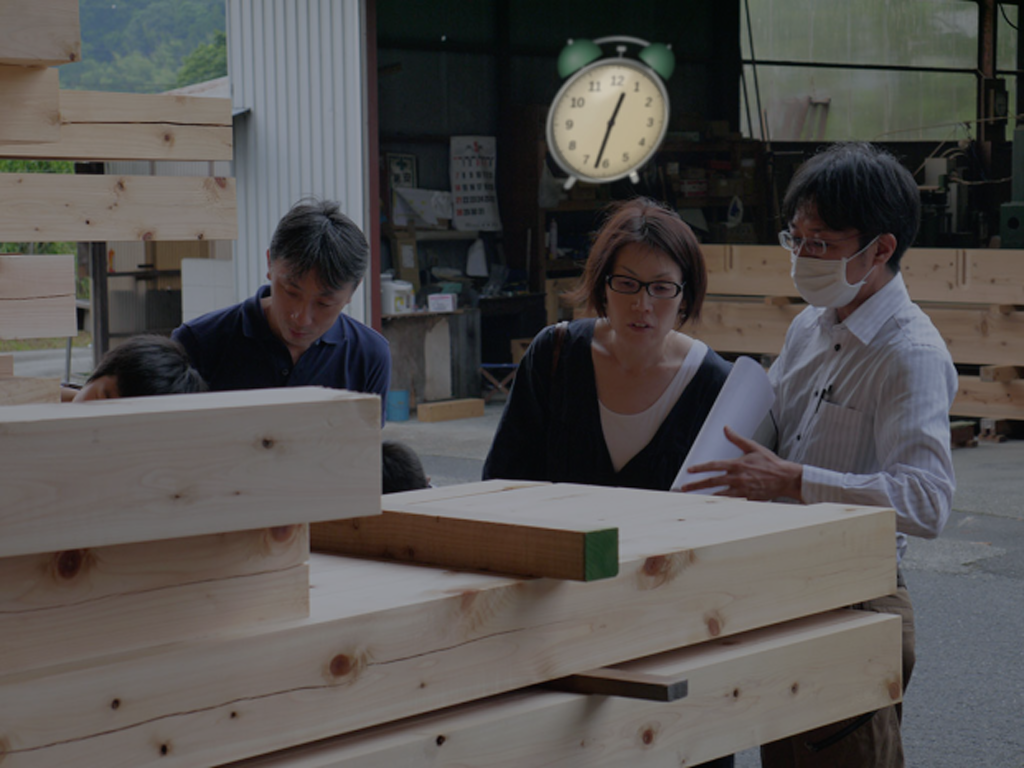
12,32
